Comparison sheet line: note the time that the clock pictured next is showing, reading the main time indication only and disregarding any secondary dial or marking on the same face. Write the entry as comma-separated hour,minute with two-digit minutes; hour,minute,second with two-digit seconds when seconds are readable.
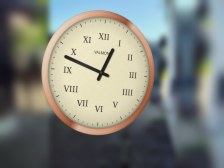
12,48
